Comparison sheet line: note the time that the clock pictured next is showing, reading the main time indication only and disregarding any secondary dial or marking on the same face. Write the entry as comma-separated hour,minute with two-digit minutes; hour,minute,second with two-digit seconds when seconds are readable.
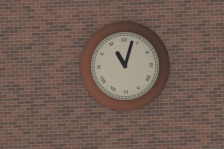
11,03
